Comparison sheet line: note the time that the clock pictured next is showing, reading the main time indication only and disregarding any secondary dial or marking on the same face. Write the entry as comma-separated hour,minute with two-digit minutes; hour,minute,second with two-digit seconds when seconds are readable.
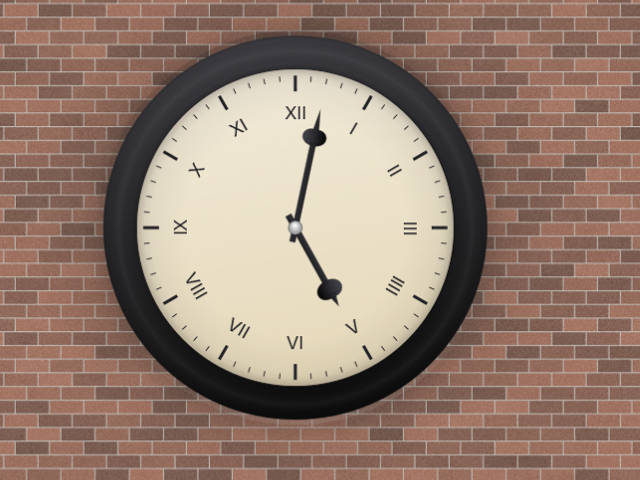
5,02
